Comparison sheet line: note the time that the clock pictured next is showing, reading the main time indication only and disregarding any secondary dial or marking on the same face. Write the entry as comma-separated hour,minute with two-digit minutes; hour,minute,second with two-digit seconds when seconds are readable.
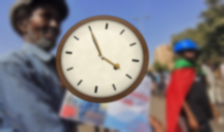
3,55
